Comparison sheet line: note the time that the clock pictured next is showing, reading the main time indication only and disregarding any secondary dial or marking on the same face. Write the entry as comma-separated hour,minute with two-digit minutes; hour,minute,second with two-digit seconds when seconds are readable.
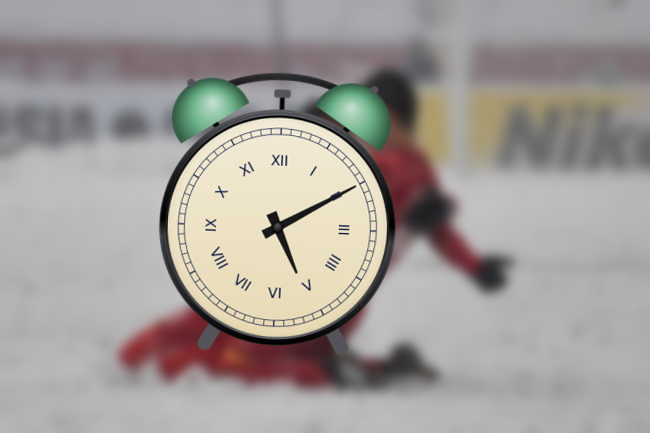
5,10
